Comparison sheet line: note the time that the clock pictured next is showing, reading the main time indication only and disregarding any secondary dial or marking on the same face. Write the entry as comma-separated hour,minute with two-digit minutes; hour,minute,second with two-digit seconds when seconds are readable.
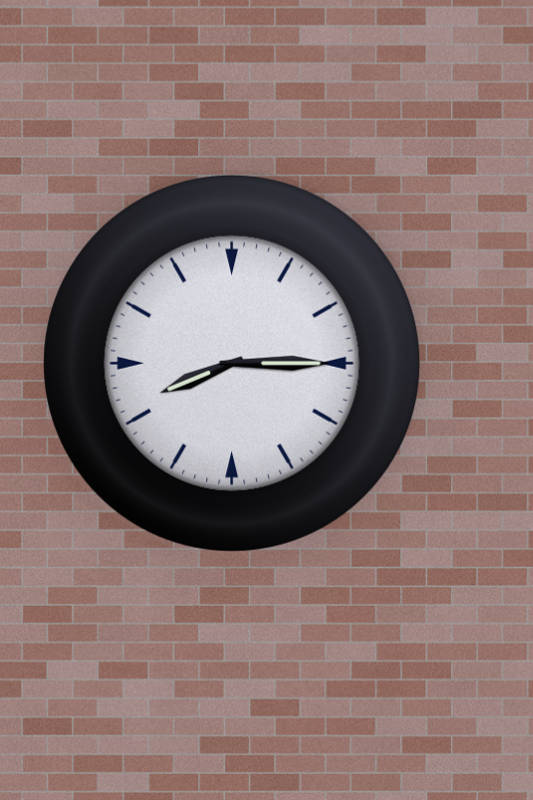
8,15
